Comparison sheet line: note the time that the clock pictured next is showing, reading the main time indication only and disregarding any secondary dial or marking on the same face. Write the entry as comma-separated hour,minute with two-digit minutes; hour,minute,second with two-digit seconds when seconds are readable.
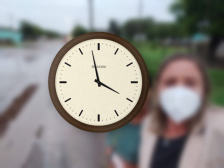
3,58
